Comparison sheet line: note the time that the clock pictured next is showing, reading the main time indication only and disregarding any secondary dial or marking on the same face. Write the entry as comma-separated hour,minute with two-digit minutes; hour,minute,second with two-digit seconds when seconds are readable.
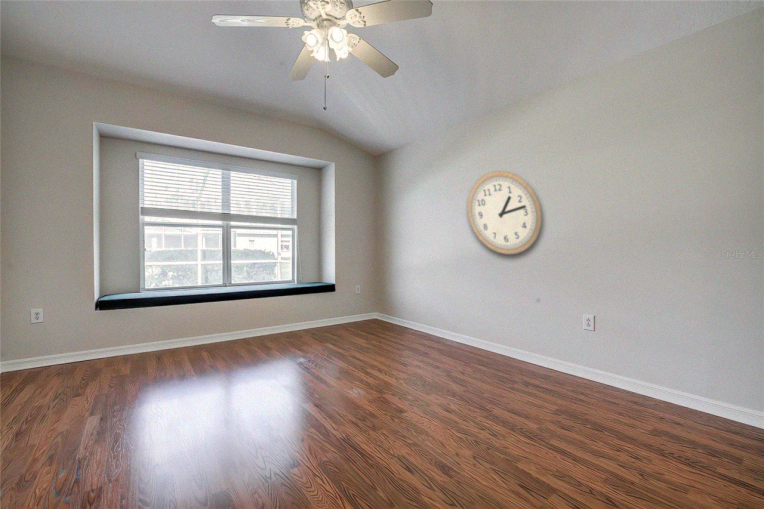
1,13
